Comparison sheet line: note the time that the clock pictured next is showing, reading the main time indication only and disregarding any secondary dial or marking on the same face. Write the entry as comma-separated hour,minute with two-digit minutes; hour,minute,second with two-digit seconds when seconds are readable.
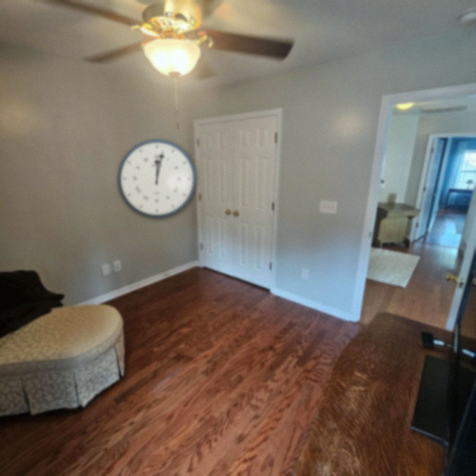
12,02
